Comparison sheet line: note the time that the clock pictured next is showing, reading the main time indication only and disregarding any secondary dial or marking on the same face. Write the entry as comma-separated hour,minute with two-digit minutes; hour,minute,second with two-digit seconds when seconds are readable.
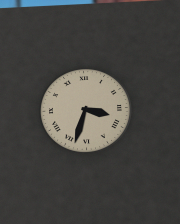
3,33
